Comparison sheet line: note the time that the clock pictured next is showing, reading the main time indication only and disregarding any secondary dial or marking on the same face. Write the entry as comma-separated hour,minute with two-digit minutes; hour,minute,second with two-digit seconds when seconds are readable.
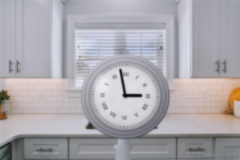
2,58
